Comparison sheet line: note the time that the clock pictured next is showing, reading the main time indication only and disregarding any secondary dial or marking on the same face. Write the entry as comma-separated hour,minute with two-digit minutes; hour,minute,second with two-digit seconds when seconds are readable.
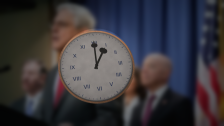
1,00
